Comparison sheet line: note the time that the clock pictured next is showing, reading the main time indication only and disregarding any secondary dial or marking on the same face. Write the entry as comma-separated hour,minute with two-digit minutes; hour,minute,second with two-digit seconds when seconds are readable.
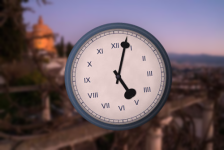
5,03
